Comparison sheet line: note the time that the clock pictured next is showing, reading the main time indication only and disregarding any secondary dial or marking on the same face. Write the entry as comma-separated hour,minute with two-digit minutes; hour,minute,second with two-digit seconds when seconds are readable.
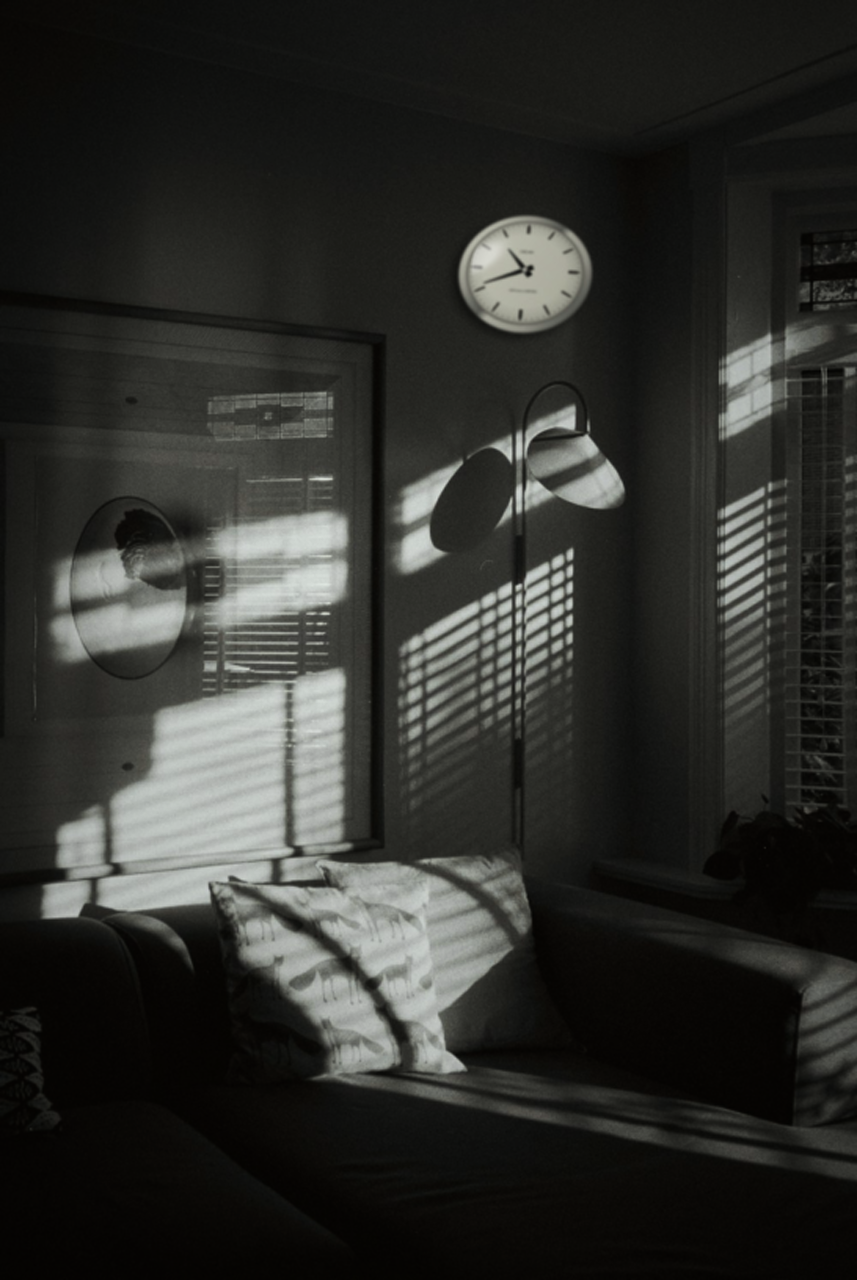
10,41
